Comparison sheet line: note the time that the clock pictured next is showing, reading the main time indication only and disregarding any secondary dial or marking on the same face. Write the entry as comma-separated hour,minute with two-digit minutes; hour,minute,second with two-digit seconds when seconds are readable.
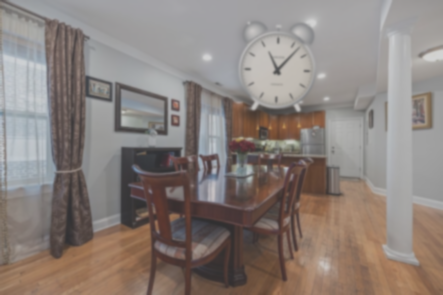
11,07
